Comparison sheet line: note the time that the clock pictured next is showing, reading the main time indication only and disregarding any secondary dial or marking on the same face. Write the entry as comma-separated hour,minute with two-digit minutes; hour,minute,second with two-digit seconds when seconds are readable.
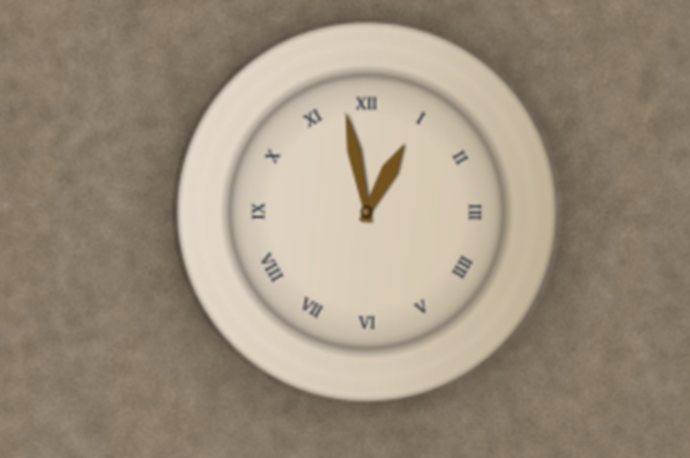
12,58
